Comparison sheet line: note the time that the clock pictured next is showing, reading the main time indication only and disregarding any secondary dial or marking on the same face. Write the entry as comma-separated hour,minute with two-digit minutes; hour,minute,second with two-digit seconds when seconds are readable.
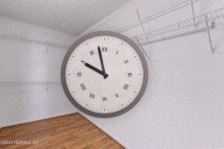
9,58
